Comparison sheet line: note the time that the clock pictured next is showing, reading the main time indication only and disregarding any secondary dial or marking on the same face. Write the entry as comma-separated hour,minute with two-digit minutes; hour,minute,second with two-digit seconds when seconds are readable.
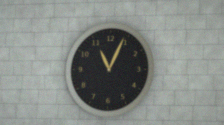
11,04
